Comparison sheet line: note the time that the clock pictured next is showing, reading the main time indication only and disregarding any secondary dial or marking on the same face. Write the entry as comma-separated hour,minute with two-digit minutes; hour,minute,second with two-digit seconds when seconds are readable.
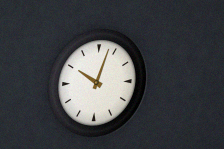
10,03
